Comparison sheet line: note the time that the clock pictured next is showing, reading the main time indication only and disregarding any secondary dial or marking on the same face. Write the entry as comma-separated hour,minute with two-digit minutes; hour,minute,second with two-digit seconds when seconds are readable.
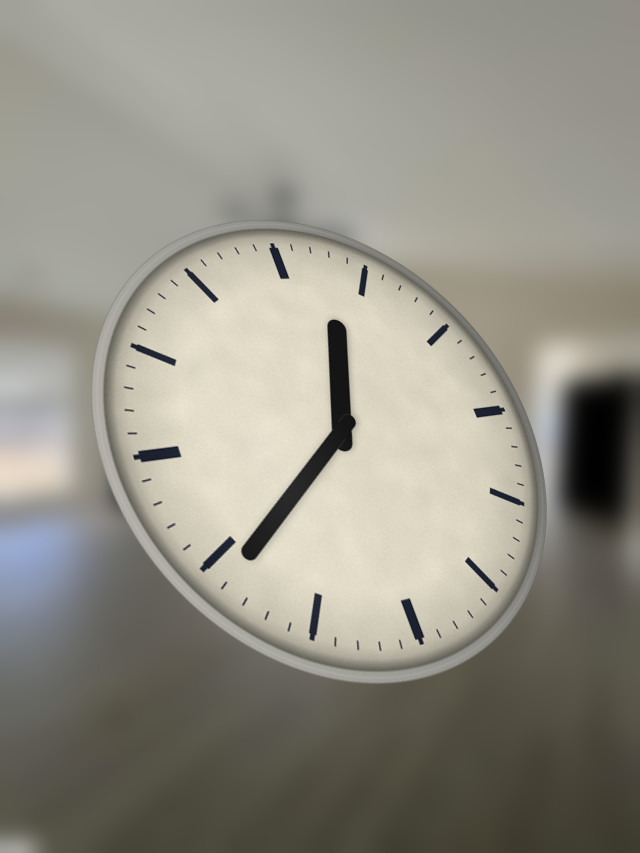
12,39
